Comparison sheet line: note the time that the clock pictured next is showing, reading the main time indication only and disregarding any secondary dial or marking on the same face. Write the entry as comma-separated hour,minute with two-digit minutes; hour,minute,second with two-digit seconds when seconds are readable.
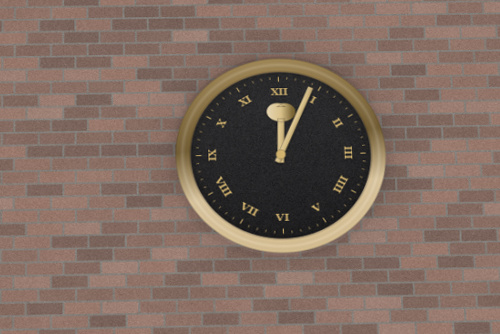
12,04
